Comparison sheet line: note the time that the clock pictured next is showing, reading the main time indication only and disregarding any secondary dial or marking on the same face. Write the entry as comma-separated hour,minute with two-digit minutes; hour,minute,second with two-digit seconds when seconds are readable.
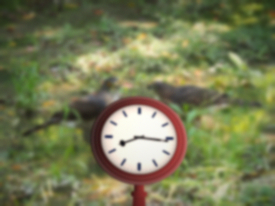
8,16
